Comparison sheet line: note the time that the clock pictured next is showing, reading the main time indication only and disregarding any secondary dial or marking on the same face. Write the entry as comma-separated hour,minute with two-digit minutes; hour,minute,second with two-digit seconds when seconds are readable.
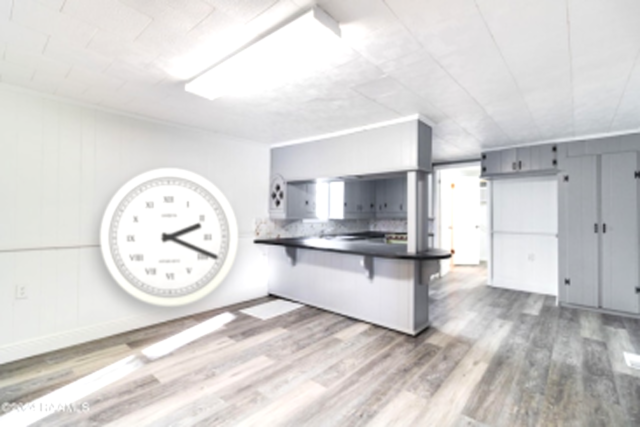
2,19
